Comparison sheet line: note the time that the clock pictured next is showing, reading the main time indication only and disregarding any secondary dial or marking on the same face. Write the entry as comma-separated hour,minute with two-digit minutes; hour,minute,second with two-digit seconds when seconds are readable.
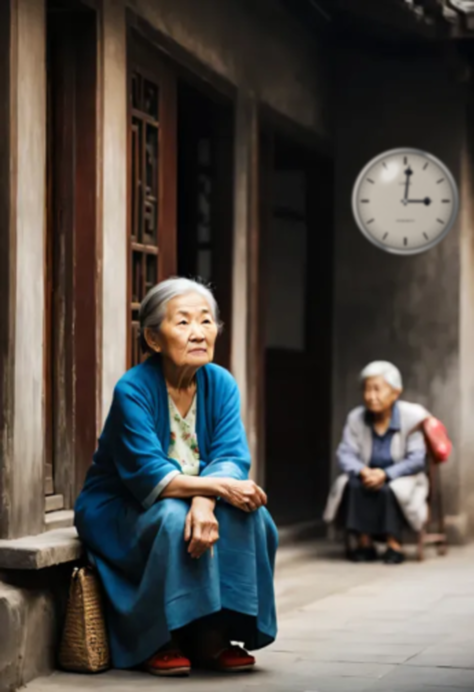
3,01
